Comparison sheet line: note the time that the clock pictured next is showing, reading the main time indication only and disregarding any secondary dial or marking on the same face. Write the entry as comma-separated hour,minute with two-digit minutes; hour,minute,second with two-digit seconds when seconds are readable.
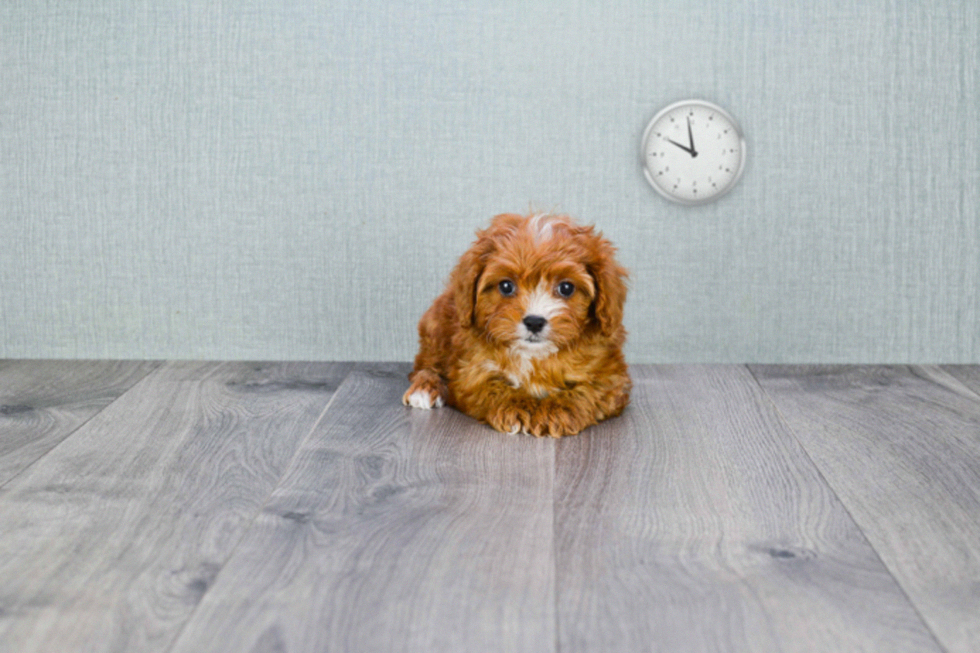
9,59
